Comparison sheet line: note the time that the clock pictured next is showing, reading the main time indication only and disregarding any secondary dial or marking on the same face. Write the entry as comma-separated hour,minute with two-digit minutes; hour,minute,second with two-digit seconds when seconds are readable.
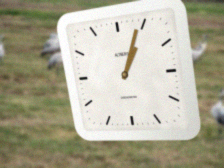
1,04
